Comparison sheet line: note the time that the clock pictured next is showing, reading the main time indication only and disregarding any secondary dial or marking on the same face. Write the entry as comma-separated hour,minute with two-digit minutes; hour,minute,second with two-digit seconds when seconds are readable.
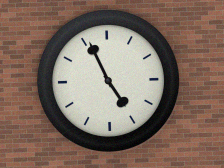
4,56
